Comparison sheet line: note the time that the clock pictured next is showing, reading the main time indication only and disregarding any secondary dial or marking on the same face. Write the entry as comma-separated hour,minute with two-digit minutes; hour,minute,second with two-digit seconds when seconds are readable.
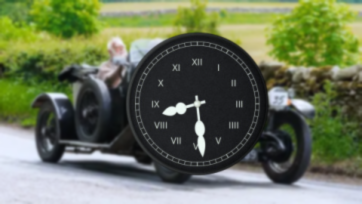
8,29
